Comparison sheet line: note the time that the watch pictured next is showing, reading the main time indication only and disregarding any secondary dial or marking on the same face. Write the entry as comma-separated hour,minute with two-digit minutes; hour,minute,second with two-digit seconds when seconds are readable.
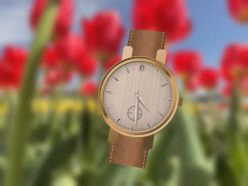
4,29
